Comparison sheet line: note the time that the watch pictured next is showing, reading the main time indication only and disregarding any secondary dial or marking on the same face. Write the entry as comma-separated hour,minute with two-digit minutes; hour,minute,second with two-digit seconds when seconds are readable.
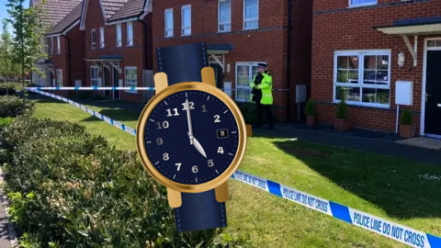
5,00
